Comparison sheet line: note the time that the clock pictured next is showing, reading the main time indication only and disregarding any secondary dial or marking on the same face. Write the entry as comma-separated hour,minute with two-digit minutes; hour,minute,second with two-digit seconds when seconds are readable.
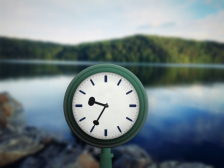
9,35
